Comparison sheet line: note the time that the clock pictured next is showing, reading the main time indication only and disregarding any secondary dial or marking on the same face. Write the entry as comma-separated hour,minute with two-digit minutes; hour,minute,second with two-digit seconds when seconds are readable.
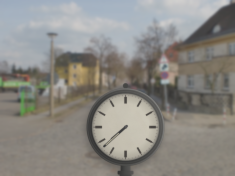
7,38
